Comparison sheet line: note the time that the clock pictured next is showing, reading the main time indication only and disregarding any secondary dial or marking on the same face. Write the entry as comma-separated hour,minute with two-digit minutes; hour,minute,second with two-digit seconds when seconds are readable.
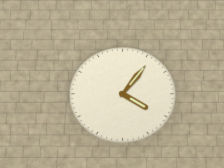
4,06
